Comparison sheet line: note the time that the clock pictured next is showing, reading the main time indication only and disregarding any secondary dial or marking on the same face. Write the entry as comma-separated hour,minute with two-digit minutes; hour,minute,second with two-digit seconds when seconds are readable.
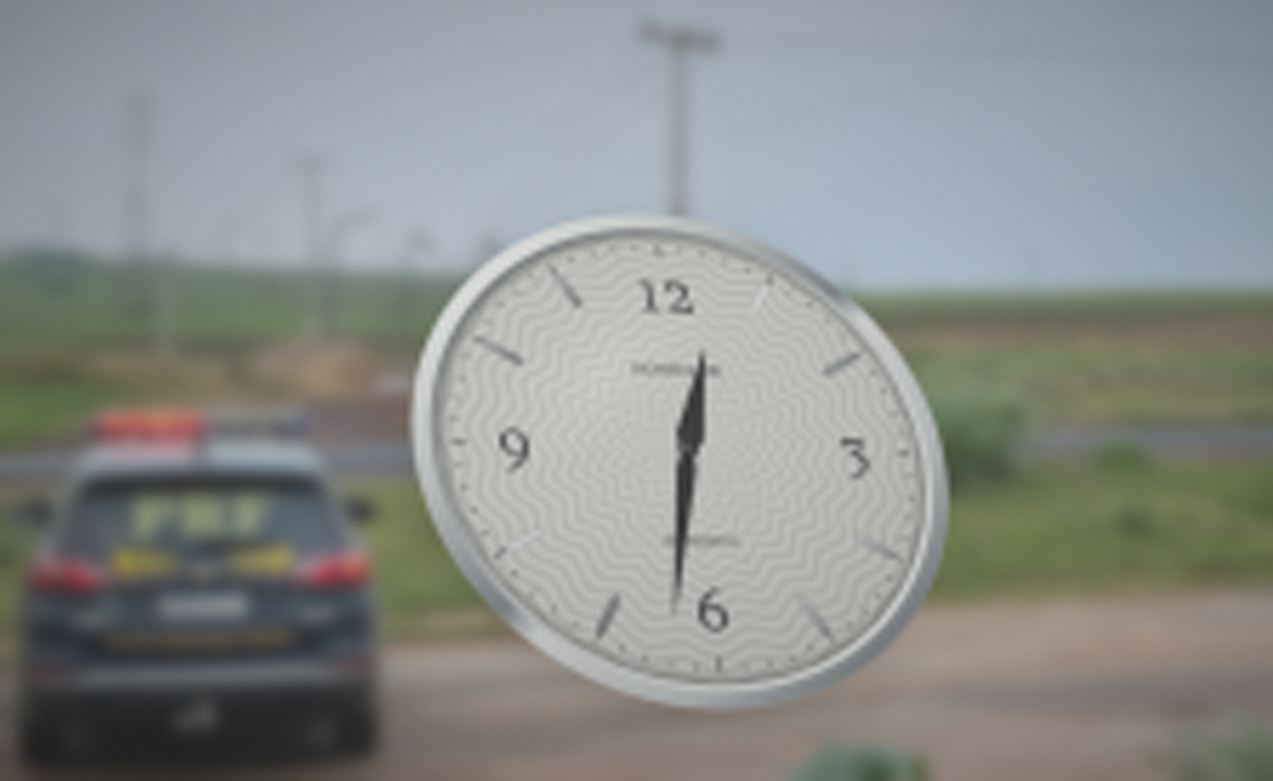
12,32
